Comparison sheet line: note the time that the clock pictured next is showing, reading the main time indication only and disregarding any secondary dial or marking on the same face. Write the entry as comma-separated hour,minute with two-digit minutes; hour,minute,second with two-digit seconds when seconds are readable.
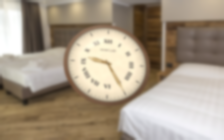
9,25
